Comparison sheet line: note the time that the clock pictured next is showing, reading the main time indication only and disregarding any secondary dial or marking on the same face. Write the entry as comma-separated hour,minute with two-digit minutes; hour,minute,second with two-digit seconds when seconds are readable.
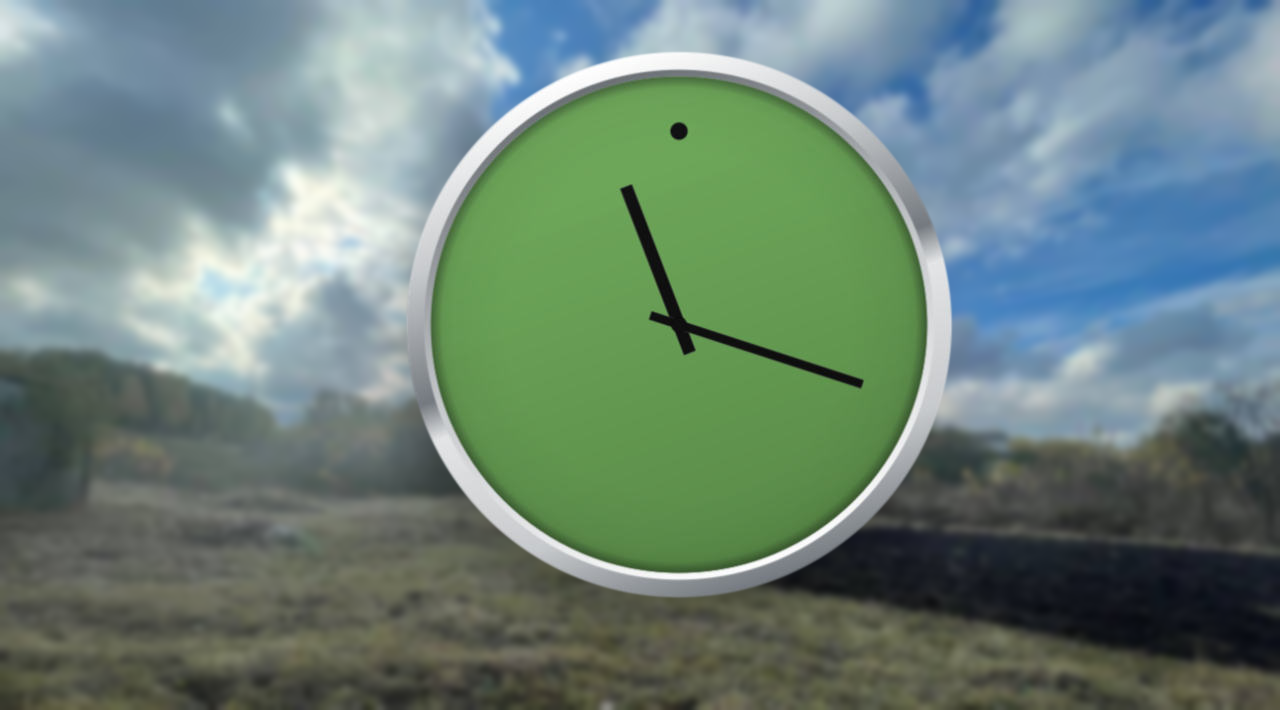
11,18
